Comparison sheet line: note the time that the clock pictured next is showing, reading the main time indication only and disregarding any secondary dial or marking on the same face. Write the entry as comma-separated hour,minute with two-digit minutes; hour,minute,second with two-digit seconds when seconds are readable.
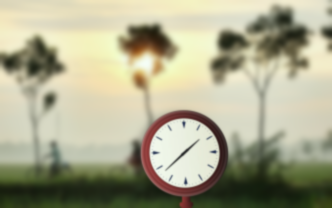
1,38
